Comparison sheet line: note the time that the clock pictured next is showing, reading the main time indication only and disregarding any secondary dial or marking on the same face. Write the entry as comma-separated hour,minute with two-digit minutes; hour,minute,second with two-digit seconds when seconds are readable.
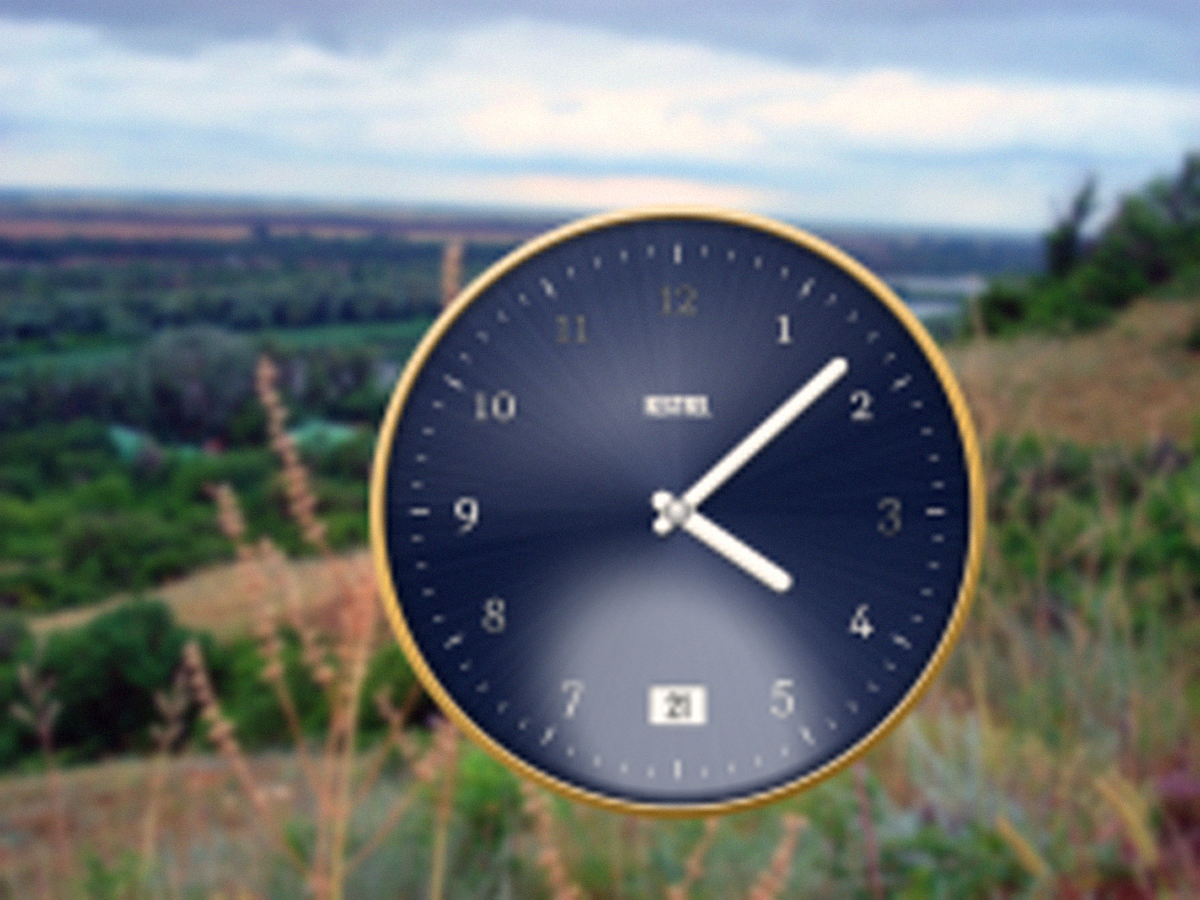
4,08
